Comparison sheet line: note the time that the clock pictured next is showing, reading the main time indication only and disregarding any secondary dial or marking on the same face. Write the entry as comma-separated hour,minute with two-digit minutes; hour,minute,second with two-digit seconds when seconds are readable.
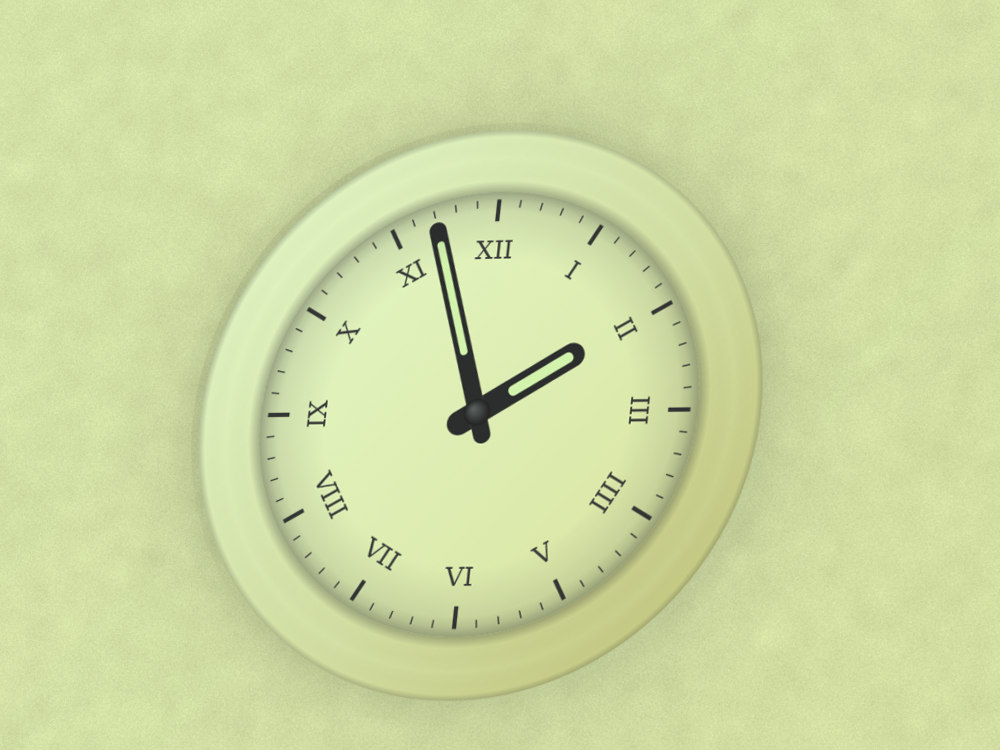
1,57
